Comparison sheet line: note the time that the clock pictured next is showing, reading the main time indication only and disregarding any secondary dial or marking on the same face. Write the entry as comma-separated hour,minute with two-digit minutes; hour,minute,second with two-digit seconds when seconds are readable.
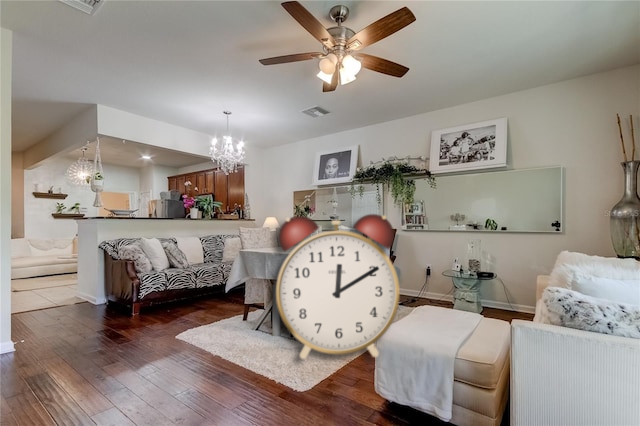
12,10
